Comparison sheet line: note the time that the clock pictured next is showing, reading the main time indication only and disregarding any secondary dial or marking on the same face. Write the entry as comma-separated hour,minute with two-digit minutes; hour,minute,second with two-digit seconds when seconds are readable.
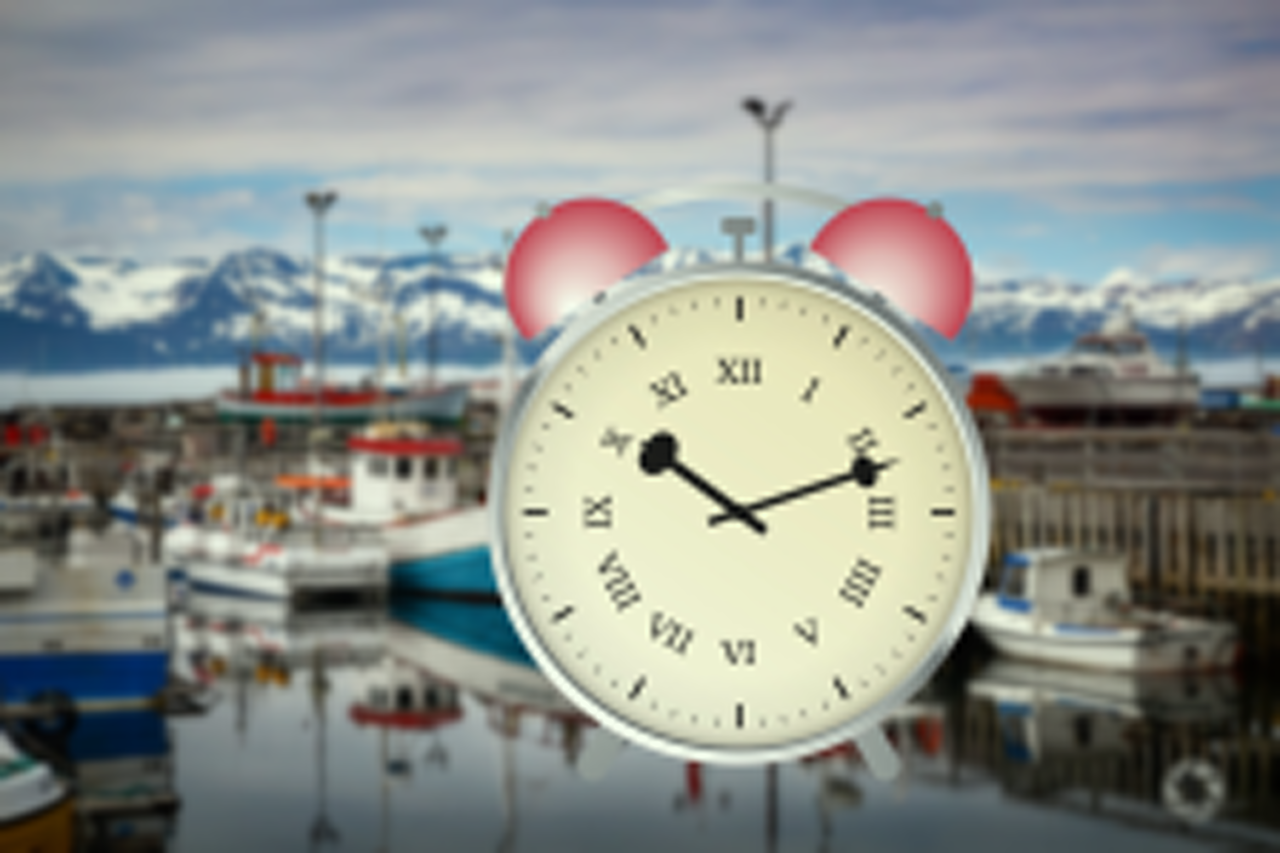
10,12
